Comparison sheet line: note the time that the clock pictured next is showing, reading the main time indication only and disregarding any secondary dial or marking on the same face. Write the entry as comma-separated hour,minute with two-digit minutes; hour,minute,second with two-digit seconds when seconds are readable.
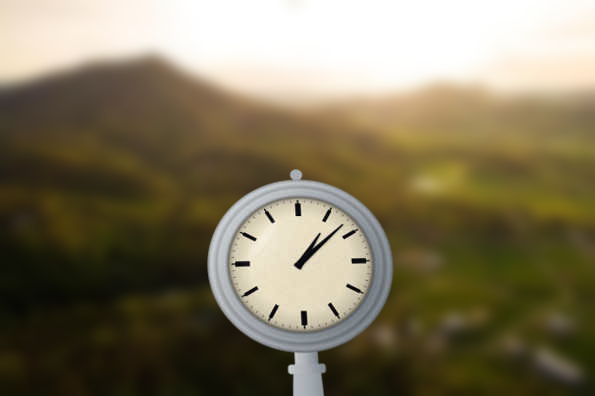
1,08
